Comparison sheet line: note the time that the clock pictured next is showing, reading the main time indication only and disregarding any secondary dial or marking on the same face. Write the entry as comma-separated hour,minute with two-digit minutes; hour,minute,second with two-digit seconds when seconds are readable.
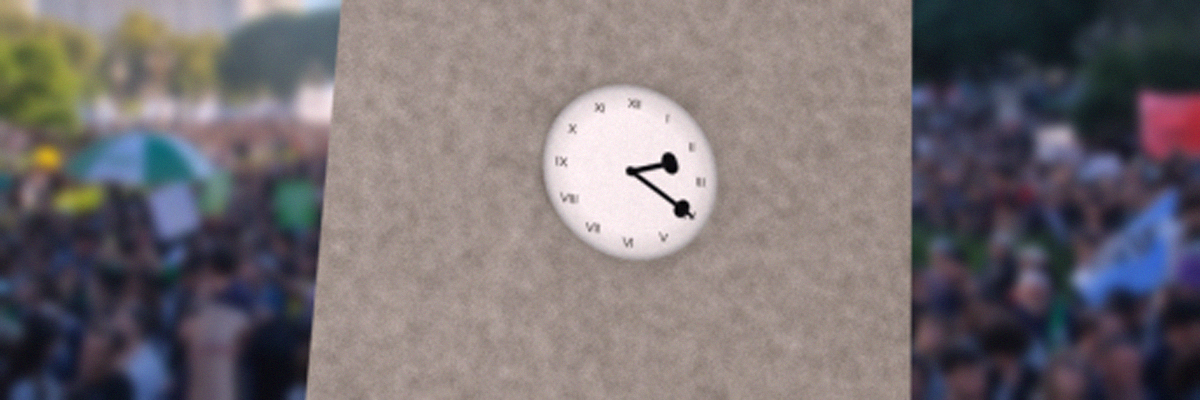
2,20
